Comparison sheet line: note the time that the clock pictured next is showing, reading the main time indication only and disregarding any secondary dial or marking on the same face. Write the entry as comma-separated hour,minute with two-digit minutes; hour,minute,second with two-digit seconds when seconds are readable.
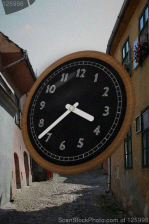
3,37
